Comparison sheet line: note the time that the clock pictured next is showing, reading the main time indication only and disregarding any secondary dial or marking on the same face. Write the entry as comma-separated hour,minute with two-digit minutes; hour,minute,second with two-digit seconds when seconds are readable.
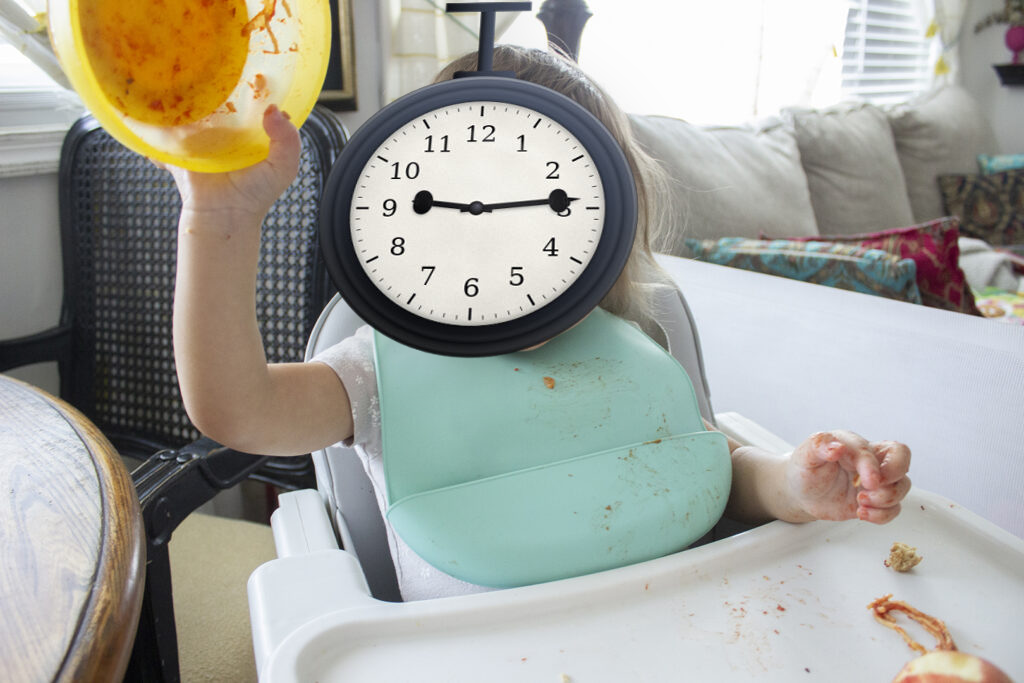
9,14
